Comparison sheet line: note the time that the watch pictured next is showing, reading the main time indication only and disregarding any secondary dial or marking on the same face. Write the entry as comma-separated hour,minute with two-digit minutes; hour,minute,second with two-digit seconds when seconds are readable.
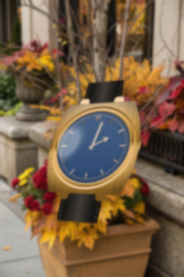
2,02
